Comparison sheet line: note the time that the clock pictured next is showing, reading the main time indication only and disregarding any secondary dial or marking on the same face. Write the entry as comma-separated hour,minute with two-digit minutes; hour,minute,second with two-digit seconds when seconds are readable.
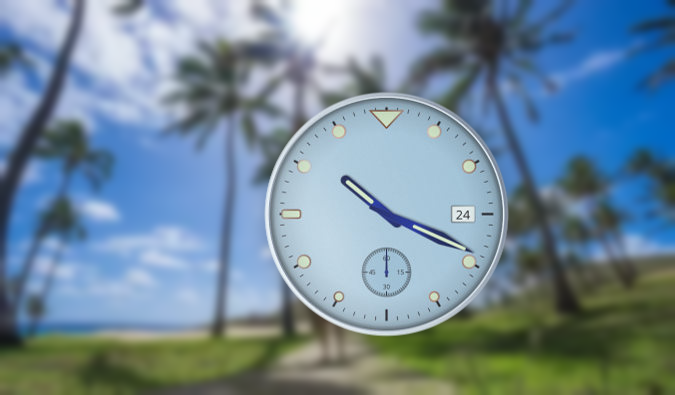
10,19
